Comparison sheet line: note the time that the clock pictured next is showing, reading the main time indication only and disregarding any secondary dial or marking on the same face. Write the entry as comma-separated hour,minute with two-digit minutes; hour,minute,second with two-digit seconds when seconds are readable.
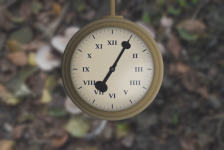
7,05
